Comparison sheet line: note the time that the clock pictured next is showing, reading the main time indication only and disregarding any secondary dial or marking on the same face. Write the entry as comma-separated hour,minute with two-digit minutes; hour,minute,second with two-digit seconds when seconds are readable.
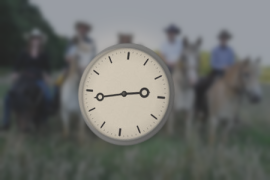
2,43
